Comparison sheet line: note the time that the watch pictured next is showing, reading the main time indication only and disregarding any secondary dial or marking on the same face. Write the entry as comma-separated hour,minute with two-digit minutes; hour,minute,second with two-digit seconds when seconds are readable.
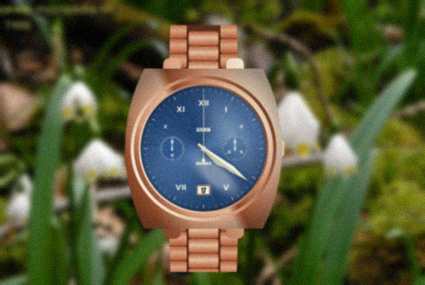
4,21
